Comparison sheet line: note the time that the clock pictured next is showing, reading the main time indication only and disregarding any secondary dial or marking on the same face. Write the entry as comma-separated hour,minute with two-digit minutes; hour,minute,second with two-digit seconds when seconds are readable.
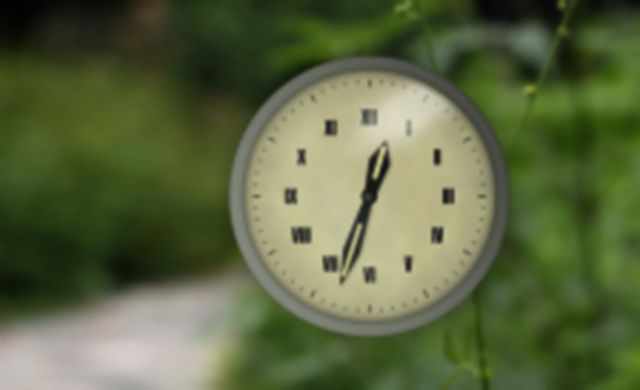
12,33
